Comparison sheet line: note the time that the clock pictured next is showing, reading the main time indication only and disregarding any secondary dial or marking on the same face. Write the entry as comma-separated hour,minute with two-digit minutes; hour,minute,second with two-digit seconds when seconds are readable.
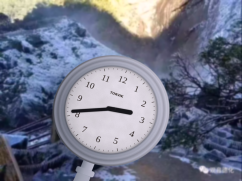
2,41
